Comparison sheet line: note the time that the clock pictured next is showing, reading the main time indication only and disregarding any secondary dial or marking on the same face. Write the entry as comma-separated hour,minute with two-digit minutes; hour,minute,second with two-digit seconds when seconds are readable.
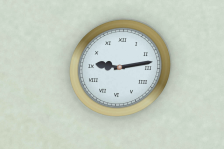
9,13
